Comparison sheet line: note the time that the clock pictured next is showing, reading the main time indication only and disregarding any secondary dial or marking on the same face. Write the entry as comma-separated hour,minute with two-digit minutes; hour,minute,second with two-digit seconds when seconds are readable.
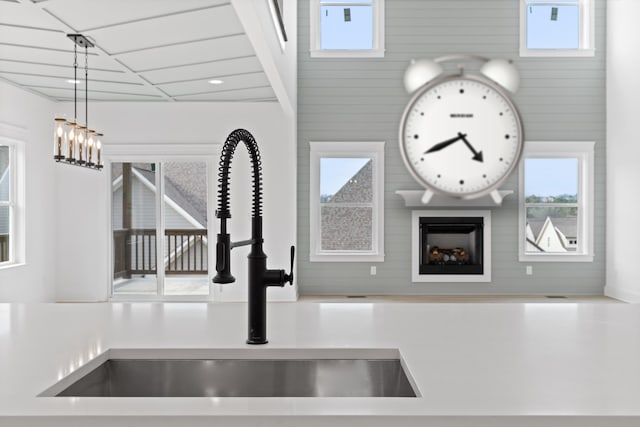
4,41
